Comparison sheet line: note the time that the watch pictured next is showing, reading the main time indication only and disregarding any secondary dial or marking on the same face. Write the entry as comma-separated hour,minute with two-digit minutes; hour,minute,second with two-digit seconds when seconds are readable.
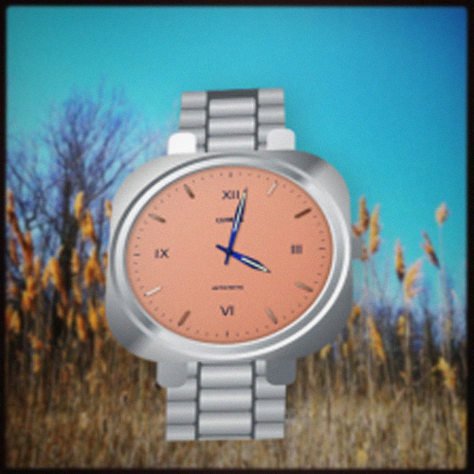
4,02
